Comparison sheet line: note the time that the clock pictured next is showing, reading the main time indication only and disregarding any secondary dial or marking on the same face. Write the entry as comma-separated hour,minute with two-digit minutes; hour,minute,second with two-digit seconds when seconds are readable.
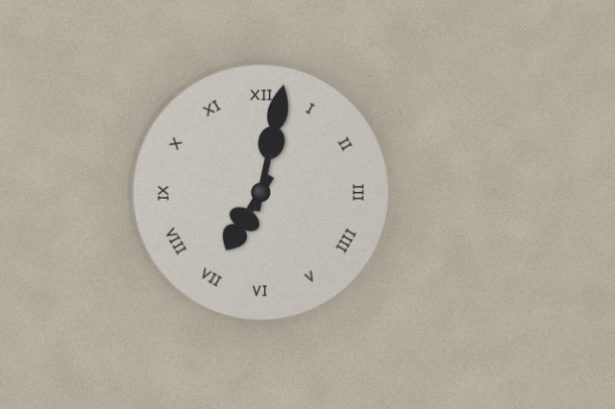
7,02
